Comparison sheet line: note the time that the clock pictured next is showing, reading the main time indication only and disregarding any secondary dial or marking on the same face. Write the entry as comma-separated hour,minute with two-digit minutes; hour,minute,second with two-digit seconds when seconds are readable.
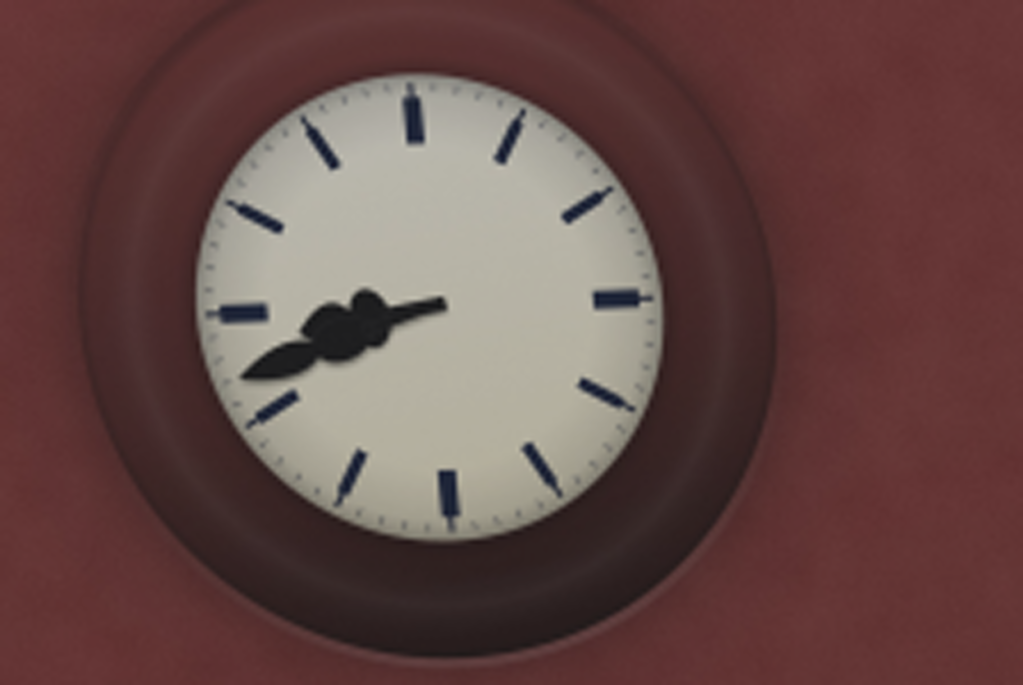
8,42
